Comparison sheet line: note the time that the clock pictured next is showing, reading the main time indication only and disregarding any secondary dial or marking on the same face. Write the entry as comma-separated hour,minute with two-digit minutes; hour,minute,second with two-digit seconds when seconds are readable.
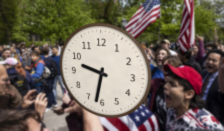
9,32
